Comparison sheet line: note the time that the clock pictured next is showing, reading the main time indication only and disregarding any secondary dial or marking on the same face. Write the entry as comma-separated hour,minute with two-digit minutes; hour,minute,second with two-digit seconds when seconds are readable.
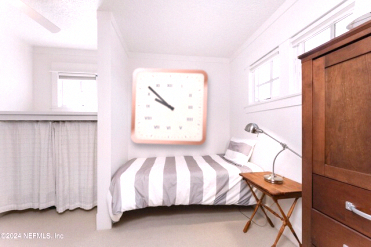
9,52
